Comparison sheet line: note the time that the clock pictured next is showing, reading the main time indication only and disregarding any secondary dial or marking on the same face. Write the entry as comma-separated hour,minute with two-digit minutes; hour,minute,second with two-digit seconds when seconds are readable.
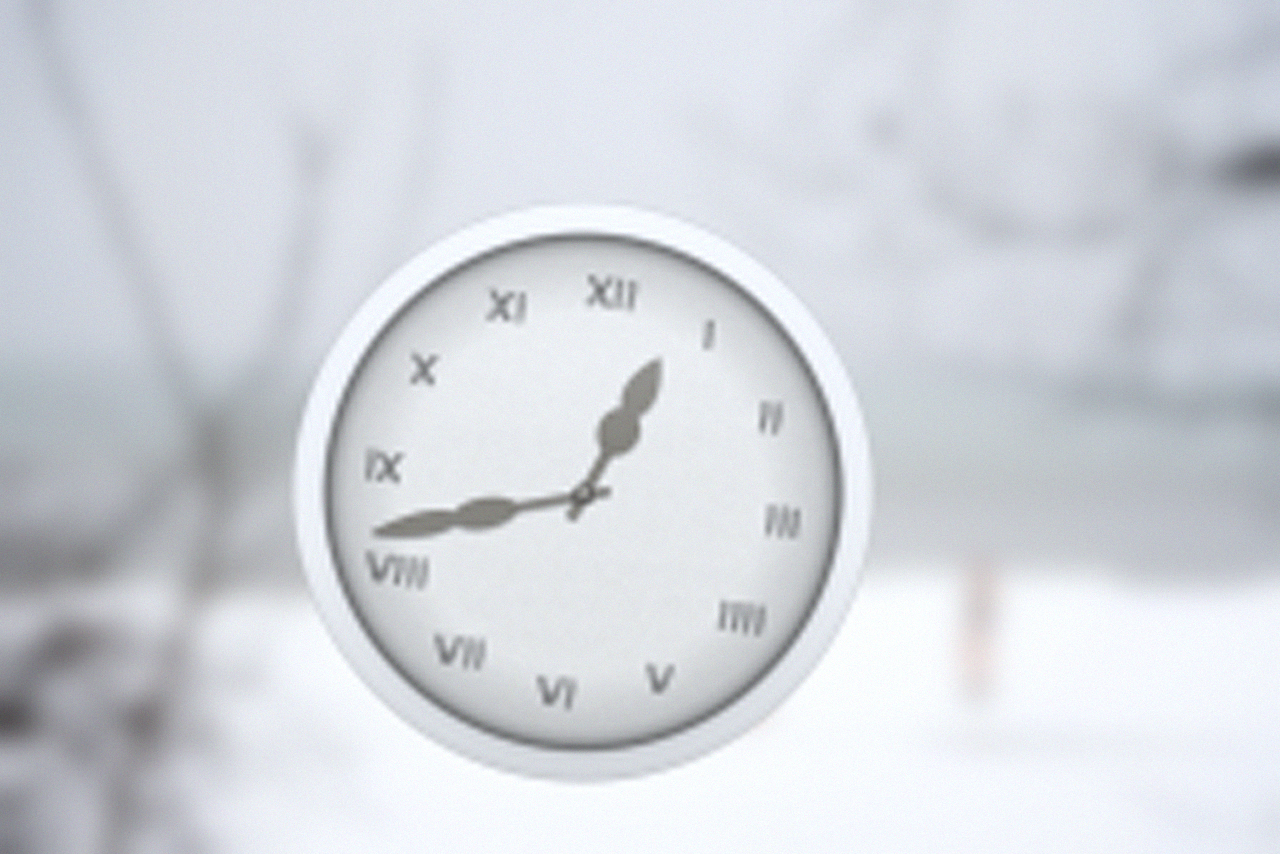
12,42
